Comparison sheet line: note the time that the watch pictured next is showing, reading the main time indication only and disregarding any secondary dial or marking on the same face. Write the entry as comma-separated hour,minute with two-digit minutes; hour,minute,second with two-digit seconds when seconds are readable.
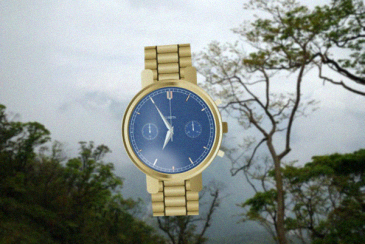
6,55
